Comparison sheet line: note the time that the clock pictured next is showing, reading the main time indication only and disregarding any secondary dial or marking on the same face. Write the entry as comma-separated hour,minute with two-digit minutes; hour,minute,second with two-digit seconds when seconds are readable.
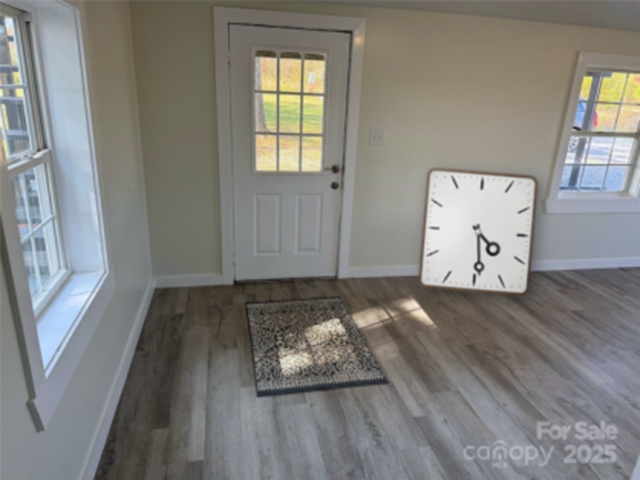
4,29
